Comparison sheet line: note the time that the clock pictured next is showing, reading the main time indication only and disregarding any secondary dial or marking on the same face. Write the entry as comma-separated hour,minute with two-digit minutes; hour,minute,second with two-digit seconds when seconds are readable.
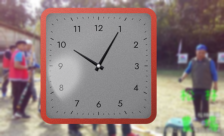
10,05
